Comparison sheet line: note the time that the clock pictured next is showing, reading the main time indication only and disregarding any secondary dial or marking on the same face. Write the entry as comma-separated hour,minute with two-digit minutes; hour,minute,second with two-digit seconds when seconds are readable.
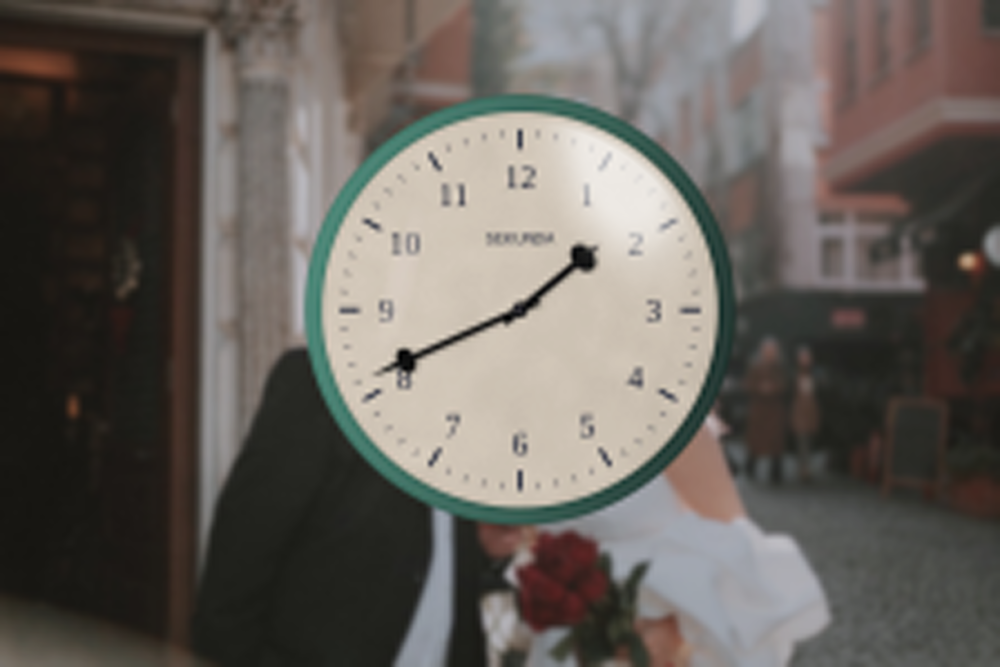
1,41
